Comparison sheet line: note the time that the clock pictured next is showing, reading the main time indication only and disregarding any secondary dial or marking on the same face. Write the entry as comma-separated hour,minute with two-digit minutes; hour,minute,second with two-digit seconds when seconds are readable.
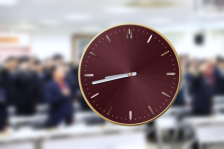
8,43
